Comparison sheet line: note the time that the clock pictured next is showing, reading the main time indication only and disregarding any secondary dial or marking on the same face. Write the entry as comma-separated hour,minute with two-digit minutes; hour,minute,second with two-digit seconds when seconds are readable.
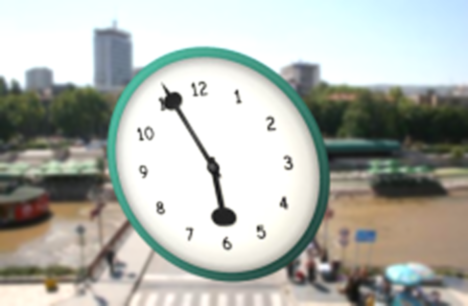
5,56
